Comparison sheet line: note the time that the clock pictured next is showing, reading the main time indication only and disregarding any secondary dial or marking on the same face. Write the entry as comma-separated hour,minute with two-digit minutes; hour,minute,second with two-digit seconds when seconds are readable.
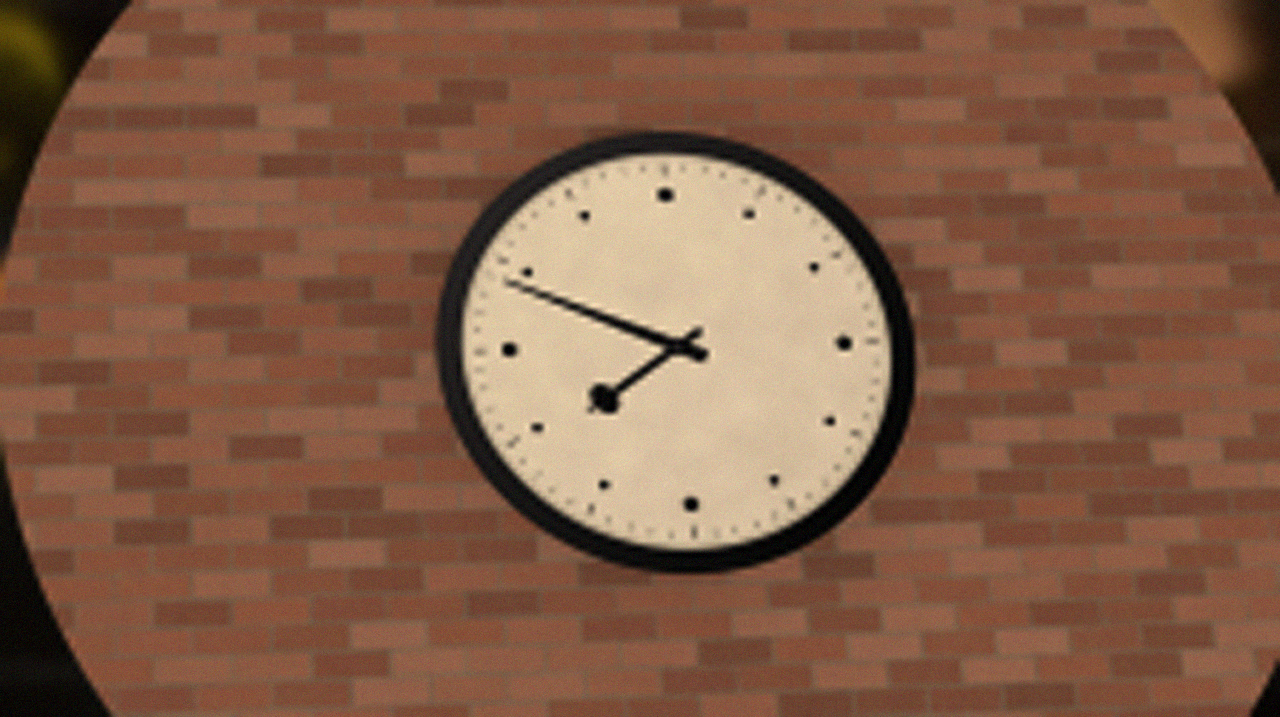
7,49
